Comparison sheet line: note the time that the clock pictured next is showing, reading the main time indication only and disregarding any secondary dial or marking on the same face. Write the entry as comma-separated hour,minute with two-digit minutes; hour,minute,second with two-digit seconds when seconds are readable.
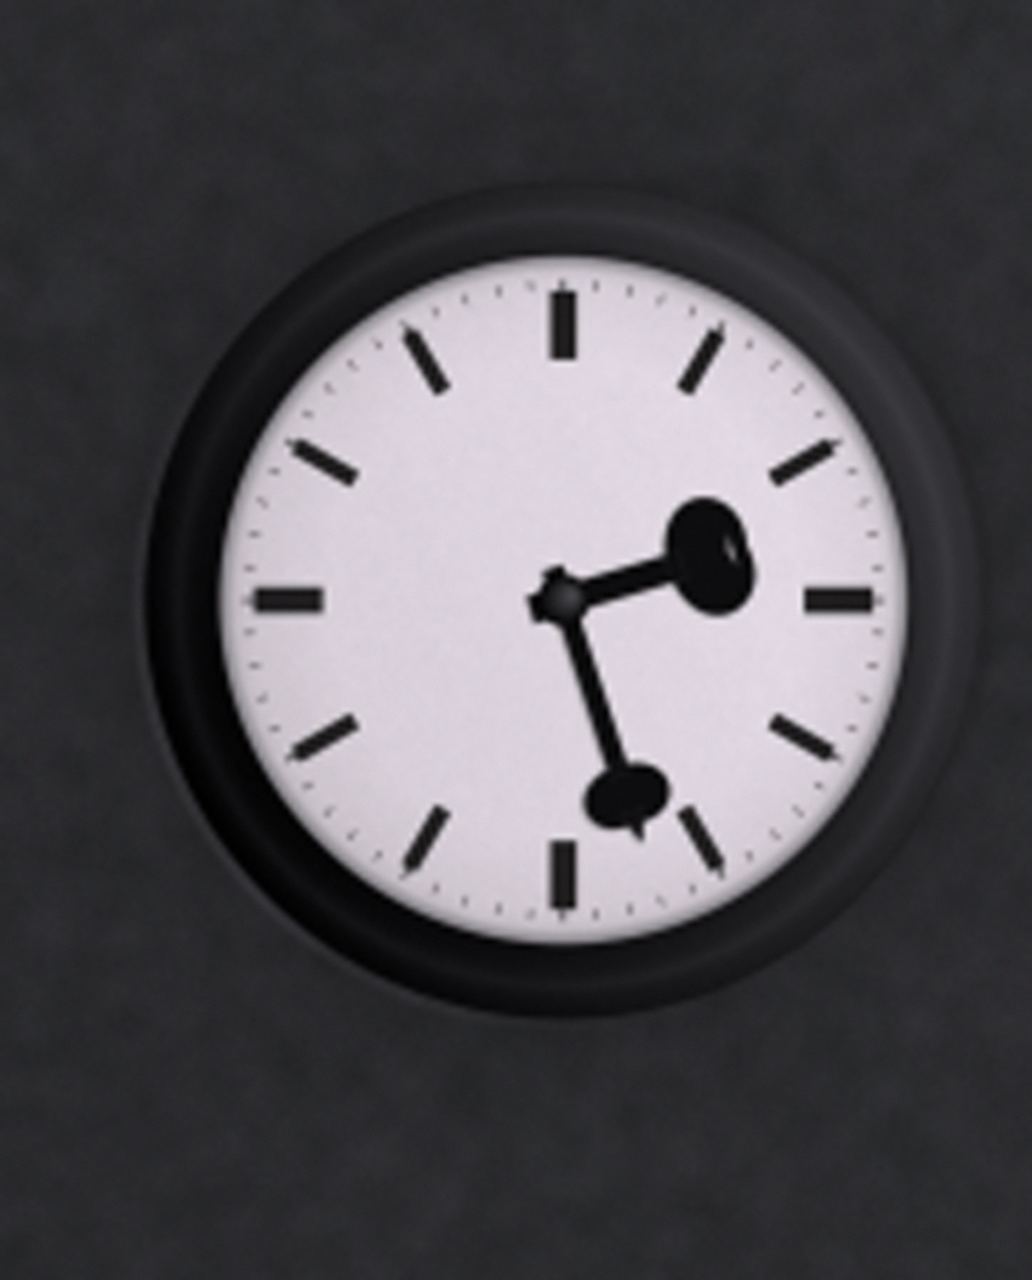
2,27
